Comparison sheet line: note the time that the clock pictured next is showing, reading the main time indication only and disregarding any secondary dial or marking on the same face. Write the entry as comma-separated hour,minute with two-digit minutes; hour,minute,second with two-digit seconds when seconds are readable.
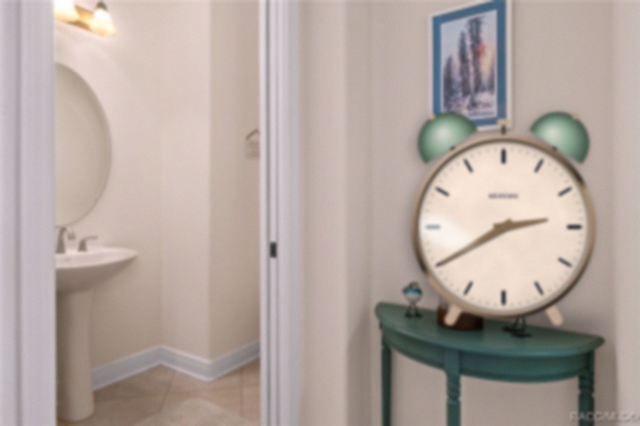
2,40
